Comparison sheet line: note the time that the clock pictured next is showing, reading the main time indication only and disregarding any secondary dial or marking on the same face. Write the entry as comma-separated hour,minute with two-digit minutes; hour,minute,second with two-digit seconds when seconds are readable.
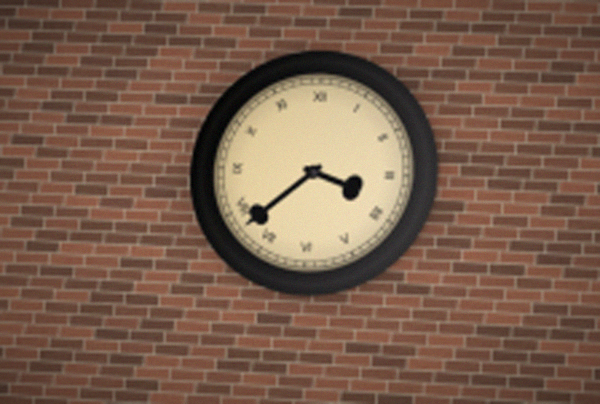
3,38
